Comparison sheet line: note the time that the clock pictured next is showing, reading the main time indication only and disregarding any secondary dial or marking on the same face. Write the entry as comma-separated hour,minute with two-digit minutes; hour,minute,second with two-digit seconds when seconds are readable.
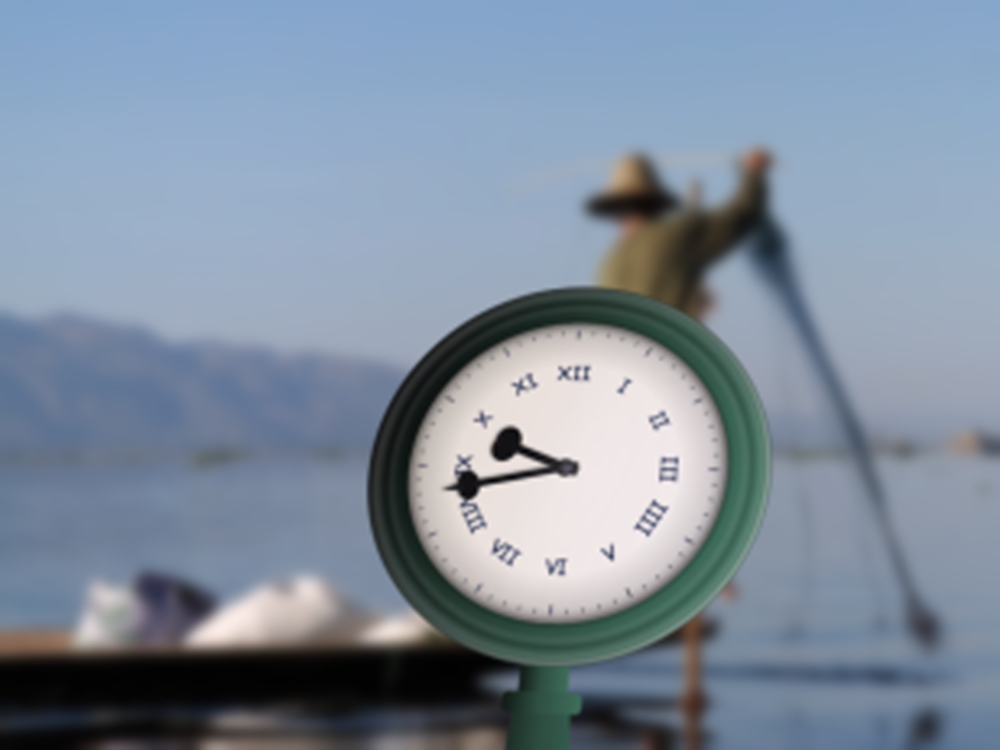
9,43
